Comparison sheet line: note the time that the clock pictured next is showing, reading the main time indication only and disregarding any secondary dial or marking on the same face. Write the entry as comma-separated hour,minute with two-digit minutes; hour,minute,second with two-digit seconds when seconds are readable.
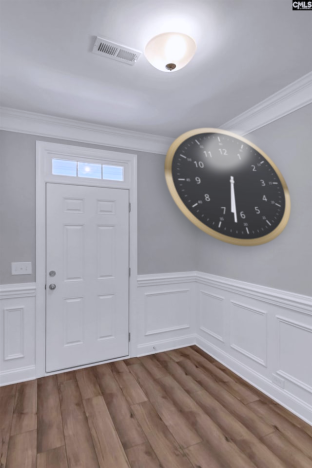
6,32
